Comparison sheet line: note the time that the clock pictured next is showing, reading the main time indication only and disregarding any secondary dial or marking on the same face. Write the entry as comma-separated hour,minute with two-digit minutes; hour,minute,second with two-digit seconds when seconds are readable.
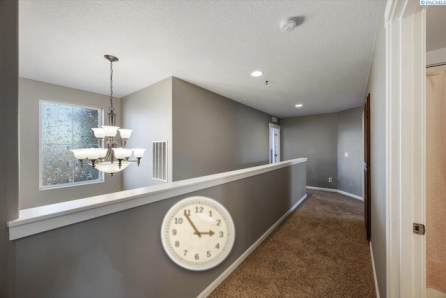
2,54
